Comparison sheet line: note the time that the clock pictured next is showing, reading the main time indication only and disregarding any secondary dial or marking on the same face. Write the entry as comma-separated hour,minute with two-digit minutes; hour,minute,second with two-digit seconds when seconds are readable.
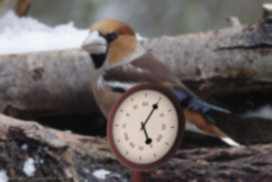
5,05
